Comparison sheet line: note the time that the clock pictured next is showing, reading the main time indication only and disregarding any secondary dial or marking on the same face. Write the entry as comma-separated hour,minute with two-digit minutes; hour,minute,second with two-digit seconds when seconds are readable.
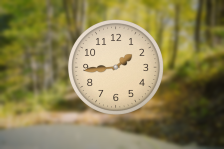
1,44
